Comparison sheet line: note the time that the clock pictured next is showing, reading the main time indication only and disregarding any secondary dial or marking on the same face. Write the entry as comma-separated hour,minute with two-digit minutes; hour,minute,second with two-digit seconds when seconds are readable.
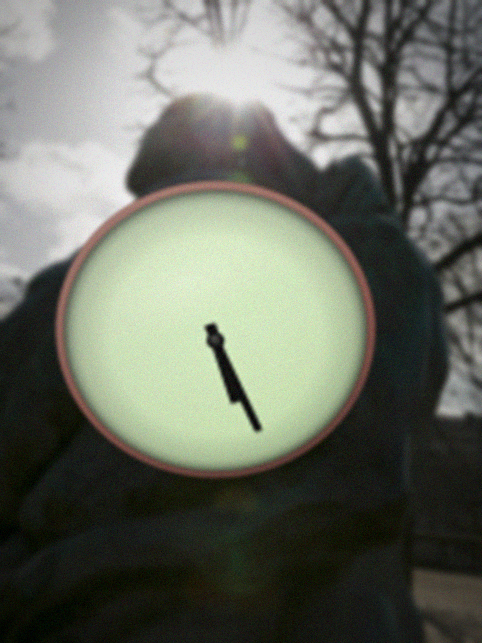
5,26
